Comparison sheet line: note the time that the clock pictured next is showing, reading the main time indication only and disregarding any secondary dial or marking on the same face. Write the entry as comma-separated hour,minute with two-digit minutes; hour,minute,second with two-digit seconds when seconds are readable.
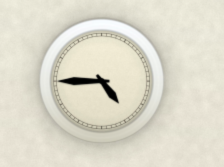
4,45
